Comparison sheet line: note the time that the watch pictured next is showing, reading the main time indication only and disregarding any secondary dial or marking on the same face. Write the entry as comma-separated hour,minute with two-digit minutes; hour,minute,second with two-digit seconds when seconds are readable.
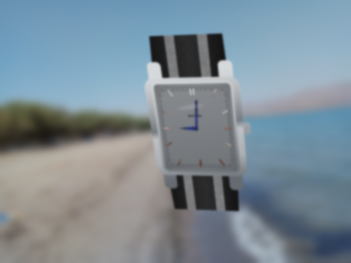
9,01
